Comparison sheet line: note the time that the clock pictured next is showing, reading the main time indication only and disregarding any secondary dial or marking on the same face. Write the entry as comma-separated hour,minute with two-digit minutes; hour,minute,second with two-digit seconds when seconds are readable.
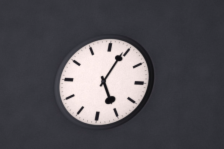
5,04
